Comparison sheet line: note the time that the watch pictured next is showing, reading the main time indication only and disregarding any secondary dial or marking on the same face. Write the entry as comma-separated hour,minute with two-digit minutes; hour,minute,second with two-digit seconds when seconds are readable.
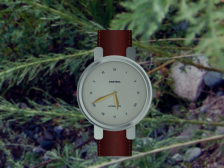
5,41
